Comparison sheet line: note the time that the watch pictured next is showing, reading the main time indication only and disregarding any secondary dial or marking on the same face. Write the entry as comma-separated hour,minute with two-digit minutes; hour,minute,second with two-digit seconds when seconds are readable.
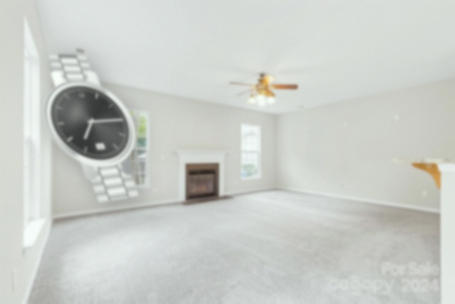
7,15
